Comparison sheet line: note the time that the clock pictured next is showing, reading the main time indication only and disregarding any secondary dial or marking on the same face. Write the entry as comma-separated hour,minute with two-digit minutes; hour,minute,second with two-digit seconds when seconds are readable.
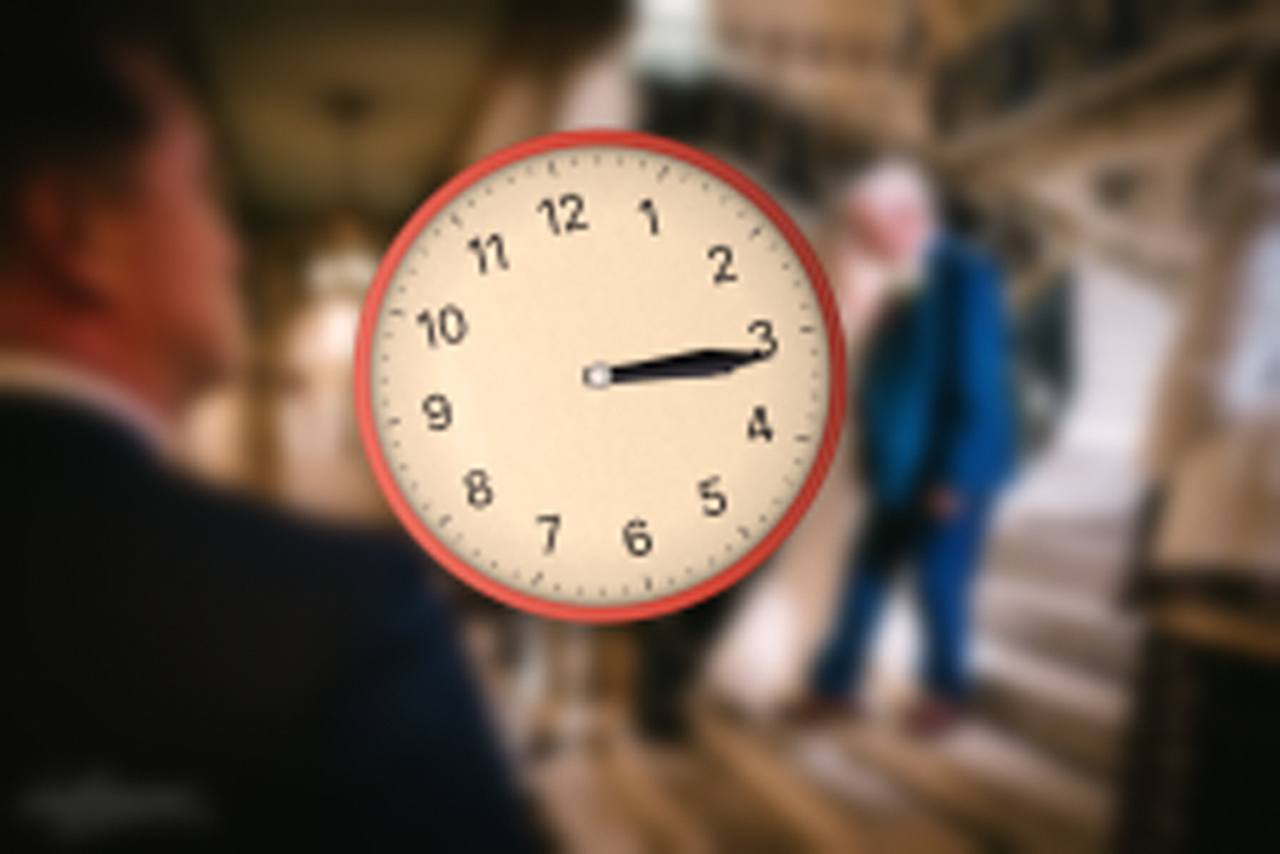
3,16
